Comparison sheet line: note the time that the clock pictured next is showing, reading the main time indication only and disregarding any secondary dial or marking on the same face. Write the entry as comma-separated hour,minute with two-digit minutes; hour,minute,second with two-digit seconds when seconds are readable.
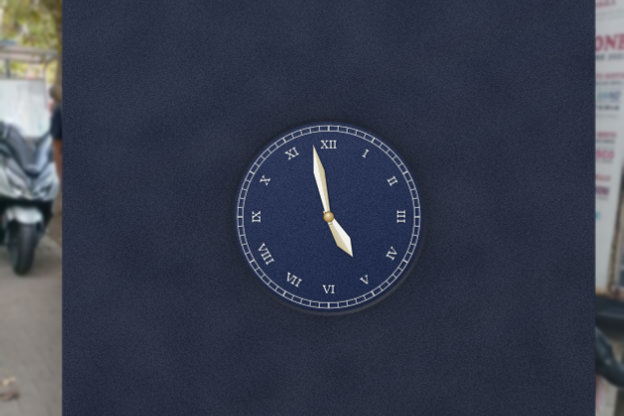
4,58
